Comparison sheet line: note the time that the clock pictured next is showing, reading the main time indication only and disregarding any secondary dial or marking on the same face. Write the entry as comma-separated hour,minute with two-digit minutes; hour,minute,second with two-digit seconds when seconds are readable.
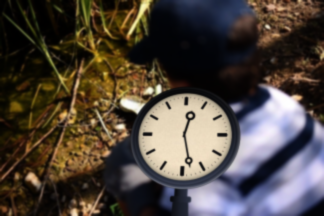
12,28
